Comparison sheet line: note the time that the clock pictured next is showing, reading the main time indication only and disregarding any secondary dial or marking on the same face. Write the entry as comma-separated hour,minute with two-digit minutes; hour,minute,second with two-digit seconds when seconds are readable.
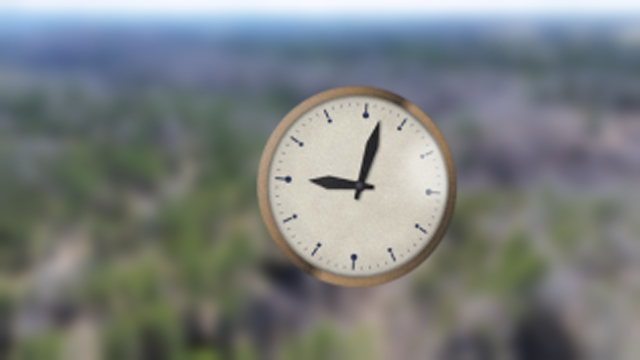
9,02
